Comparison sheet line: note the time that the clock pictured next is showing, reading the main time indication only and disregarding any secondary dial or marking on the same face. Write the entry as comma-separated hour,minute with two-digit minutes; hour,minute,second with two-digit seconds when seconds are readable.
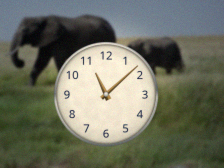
11,08
